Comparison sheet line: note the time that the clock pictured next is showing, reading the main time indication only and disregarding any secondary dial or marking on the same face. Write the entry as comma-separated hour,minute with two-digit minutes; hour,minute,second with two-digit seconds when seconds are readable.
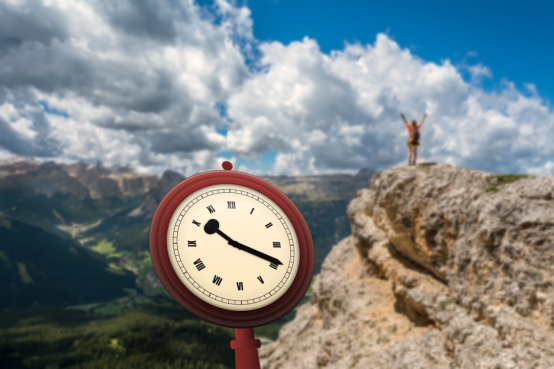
10,19
